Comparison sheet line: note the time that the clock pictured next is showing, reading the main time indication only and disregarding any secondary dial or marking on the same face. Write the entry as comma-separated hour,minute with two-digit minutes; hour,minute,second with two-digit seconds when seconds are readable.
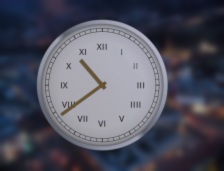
10,39
